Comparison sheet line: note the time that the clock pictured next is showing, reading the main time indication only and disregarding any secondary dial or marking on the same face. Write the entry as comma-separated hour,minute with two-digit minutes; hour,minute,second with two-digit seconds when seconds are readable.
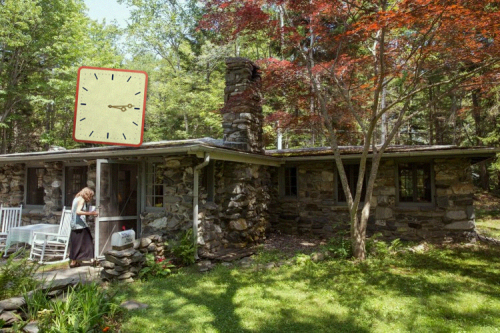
3,14
